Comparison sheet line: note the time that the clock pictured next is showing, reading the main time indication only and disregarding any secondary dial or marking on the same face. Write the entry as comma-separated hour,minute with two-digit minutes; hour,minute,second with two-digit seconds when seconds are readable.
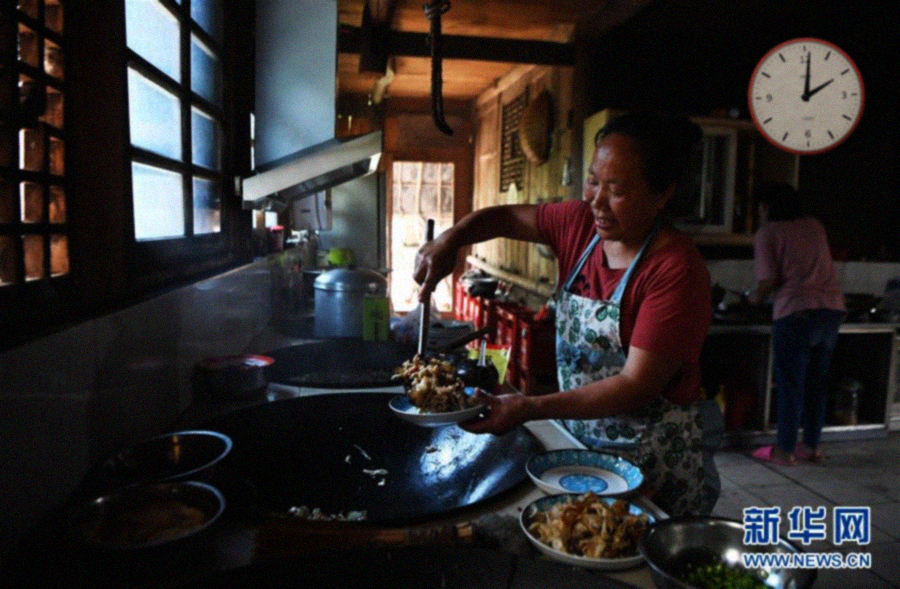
2,01
